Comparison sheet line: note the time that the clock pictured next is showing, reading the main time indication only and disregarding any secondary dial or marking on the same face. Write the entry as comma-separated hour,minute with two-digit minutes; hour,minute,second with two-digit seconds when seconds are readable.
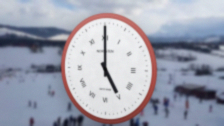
5,00
